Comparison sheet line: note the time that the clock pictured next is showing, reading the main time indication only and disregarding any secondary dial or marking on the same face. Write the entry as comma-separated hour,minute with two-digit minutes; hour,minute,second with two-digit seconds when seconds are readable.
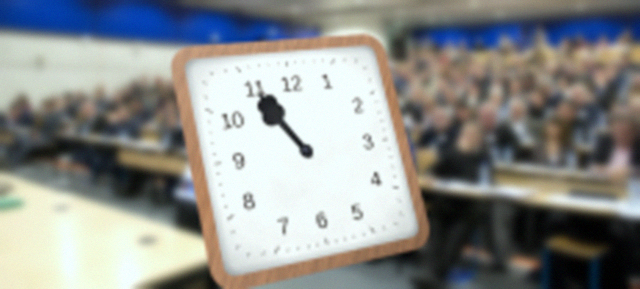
10,55
